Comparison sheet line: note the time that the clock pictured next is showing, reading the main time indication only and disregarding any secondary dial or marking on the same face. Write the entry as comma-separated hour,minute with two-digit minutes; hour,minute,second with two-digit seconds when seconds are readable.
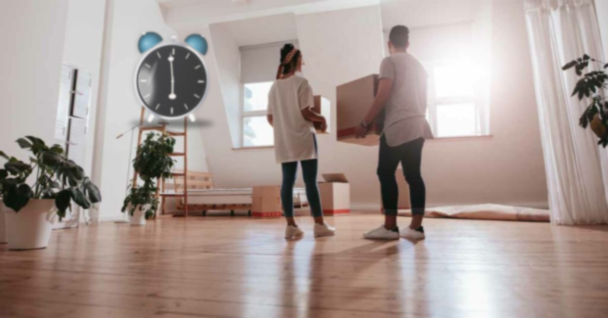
5,59
